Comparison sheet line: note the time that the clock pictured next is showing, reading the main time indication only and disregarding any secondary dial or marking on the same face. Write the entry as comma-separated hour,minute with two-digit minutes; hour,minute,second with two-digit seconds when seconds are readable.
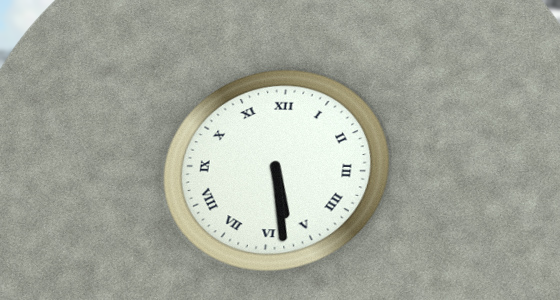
5,28
